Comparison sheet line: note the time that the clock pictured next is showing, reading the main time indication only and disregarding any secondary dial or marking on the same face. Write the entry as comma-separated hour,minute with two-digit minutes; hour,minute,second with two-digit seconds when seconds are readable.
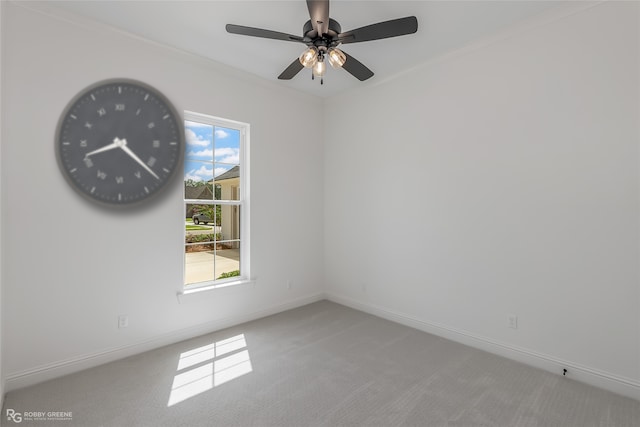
8,22
